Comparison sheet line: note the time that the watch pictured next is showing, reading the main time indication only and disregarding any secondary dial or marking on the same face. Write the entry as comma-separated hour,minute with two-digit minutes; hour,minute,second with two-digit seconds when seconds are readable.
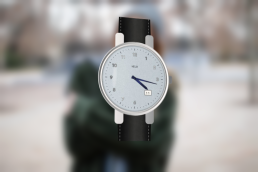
4,17
